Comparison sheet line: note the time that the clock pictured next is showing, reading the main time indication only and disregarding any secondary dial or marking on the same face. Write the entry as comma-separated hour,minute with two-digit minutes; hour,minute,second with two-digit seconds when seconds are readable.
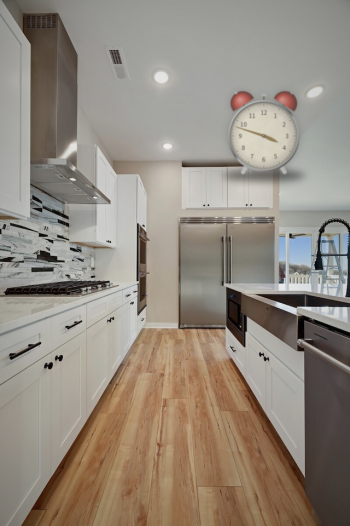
3,48
